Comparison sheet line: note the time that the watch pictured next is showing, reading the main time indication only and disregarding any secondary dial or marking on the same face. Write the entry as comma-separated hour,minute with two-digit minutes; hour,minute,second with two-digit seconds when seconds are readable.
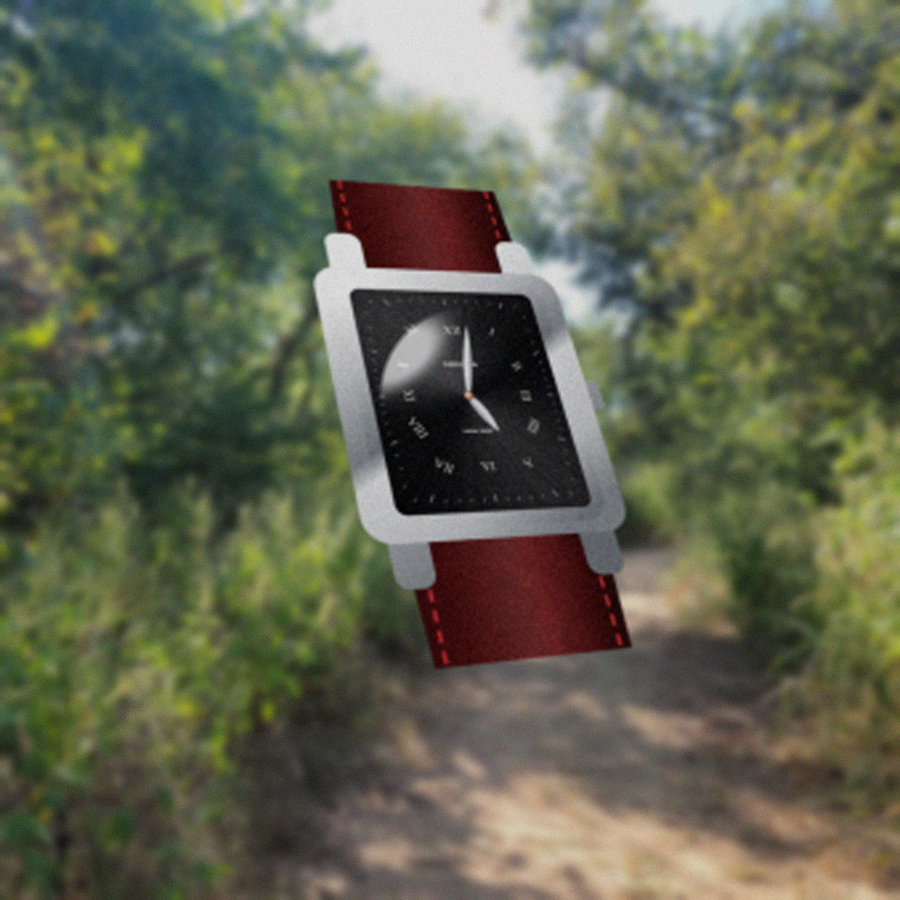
5,02
